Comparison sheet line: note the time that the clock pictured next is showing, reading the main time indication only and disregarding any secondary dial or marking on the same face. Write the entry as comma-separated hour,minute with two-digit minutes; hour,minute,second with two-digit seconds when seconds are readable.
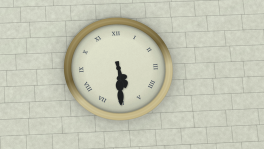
5,30
